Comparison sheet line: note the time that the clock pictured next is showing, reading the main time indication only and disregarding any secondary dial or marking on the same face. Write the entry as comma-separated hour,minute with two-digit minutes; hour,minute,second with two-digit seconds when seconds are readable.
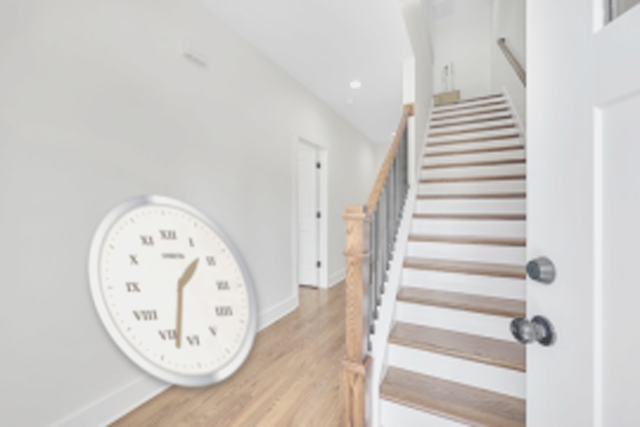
1,33
